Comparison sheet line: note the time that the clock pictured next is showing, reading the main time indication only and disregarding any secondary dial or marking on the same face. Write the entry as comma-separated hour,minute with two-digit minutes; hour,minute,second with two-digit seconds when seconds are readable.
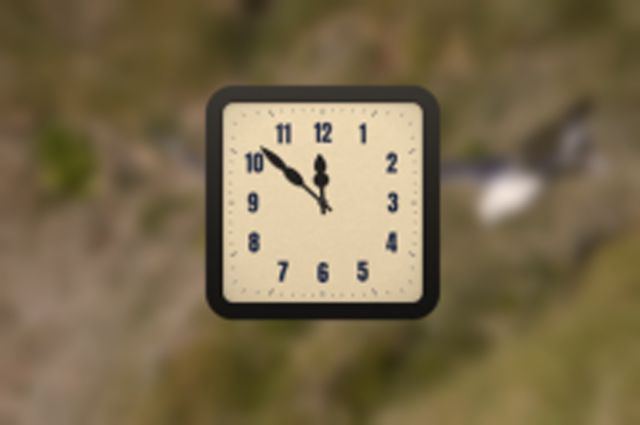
11,52
